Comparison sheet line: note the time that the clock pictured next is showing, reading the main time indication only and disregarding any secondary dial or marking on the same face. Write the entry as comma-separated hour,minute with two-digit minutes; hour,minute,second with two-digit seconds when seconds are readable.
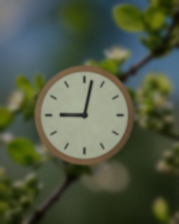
9,02
